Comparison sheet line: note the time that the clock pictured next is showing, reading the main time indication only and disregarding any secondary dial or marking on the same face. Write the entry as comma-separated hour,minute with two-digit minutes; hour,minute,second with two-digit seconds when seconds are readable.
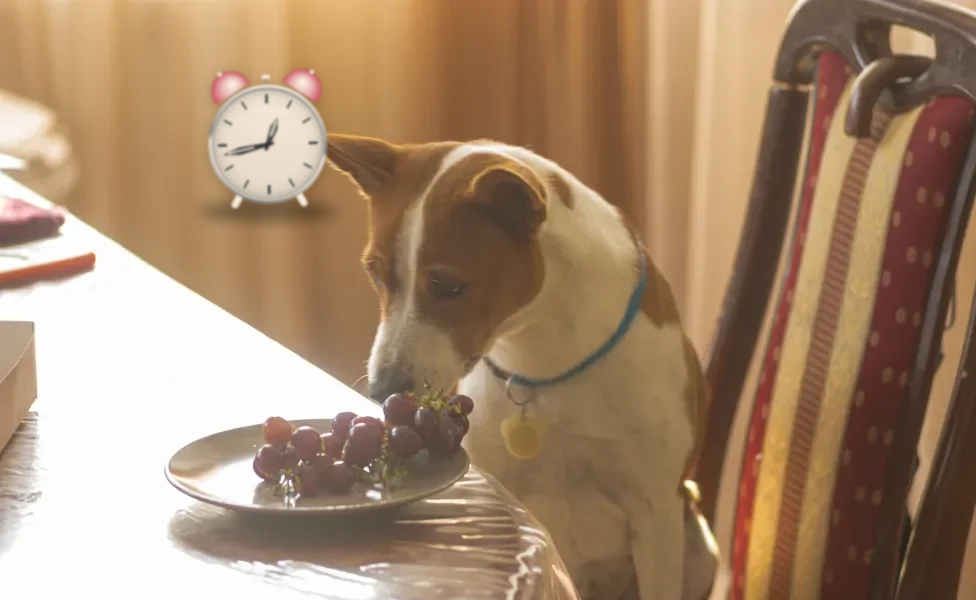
12,43
